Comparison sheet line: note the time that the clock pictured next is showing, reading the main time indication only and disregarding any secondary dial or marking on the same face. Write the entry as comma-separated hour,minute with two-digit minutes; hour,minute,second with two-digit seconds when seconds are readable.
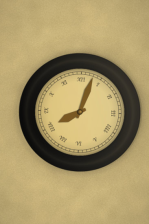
8,03
